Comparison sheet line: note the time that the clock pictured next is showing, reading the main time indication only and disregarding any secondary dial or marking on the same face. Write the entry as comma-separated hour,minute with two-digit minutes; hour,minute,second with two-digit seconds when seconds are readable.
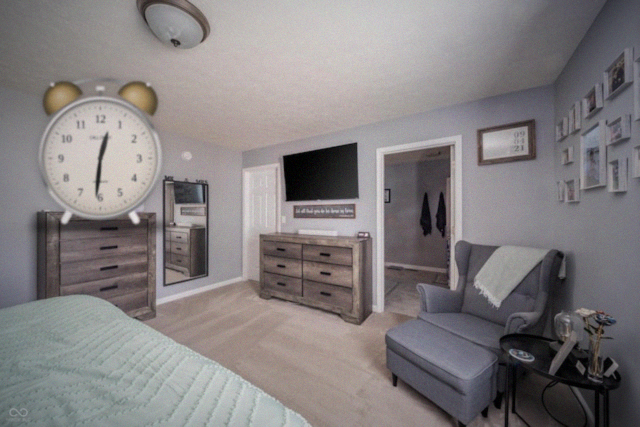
12,31
